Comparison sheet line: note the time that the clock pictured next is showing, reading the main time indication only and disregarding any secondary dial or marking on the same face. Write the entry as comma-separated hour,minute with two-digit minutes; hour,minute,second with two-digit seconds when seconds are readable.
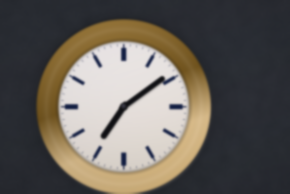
7,09
